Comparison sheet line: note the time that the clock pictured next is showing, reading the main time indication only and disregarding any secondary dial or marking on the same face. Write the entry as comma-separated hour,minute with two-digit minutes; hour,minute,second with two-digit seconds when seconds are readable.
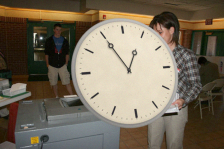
12,55
